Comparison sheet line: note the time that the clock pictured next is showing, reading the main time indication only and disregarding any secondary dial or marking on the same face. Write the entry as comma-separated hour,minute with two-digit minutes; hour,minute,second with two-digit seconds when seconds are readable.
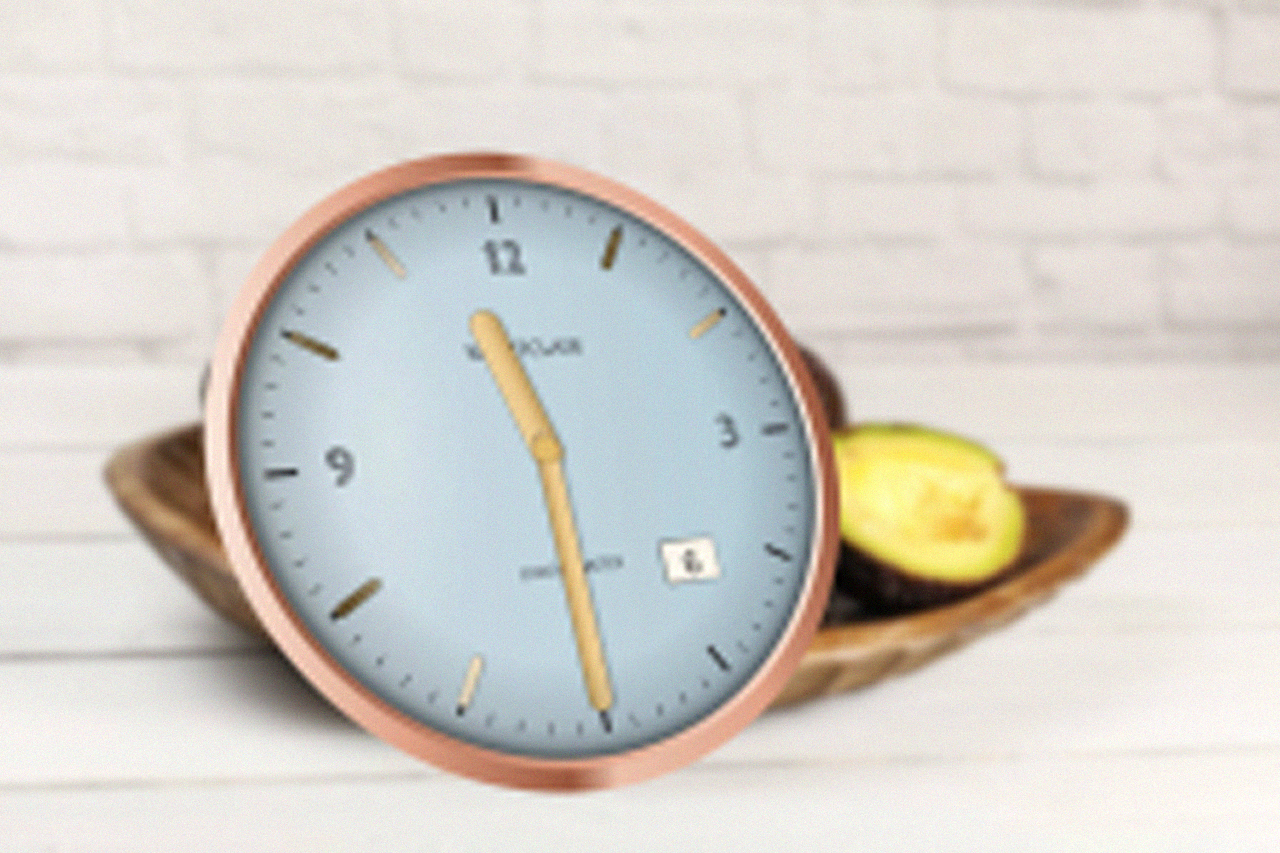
11,30
